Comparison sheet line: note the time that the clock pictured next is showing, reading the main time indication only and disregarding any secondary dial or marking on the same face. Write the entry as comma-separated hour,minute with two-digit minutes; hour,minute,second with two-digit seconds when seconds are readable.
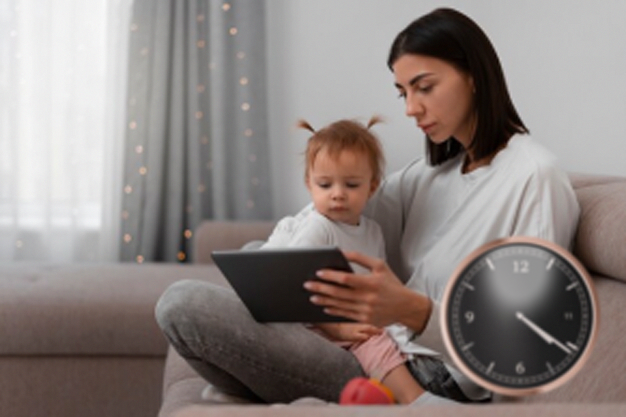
4,21
